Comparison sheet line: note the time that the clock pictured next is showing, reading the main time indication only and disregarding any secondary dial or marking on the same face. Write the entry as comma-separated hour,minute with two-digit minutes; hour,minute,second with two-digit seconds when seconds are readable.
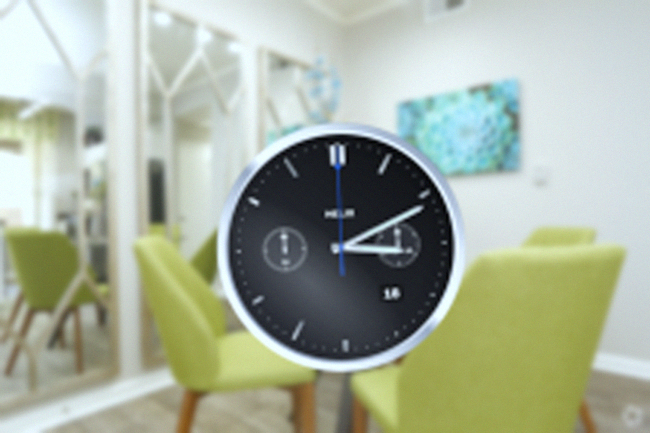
3,11
